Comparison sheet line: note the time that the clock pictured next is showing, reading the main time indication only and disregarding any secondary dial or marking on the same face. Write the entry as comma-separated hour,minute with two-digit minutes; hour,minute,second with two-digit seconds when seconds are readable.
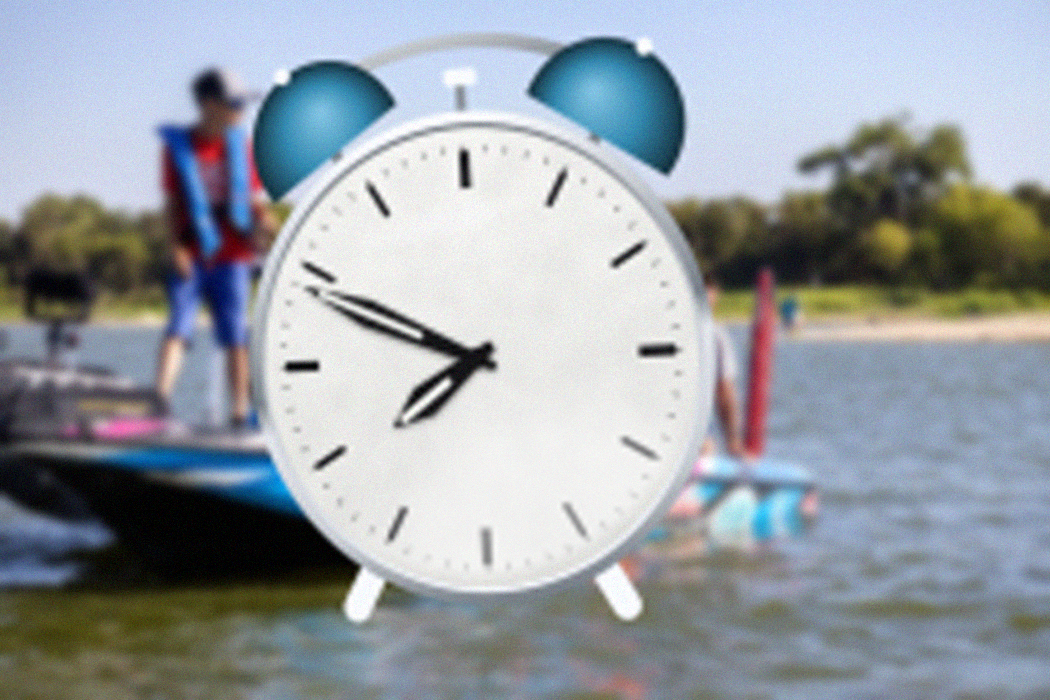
7,49
